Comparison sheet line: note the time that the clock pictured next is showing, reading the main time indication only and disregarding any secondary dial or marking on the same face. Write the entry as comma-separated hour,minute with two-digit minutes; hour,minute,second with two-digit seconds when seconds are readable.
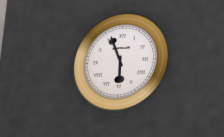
5,56
